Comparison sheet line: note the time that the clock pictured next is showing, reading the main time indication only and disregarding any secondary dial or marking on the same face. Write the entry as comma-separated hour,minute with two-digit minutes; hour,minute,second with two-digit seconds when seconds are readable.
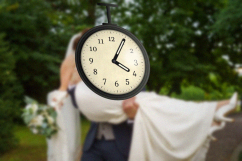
4,05
